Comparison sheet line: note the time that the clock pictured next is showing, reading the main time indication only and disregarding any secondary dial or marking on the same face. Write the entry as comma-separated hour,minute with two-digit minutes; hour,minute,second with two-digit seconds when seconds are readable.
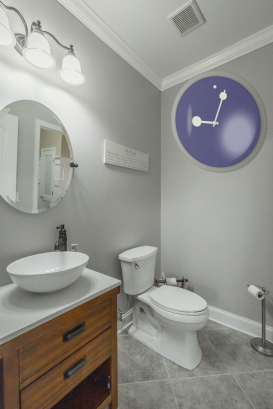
9,03
